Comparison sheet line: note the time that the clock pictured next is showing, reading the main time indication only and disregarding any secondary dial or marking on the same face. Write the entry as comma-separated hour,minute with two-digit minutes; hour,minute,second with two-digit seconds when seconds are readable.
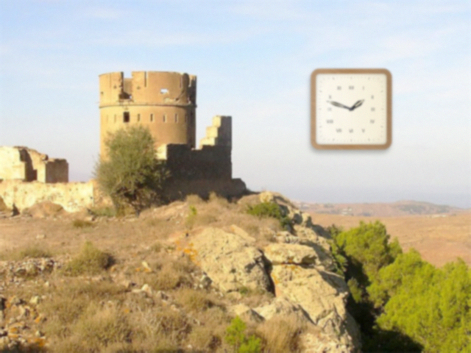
1,48
